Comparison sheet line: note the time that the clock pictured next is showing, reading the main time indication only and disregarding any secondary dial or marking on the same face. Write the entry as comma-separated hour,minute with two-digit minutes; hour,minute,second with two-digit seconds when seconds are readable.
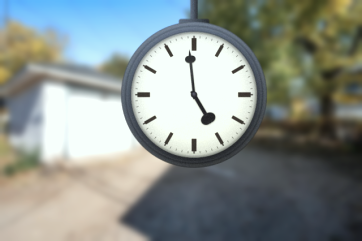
4,59
